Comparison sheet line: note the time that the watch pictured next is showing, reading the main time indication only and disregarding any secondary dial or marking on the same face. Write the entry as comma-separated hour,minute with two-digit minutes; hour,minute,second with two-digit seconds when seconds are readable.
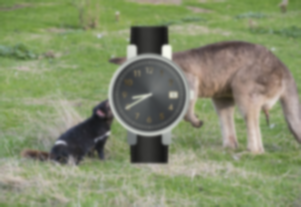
8,40
